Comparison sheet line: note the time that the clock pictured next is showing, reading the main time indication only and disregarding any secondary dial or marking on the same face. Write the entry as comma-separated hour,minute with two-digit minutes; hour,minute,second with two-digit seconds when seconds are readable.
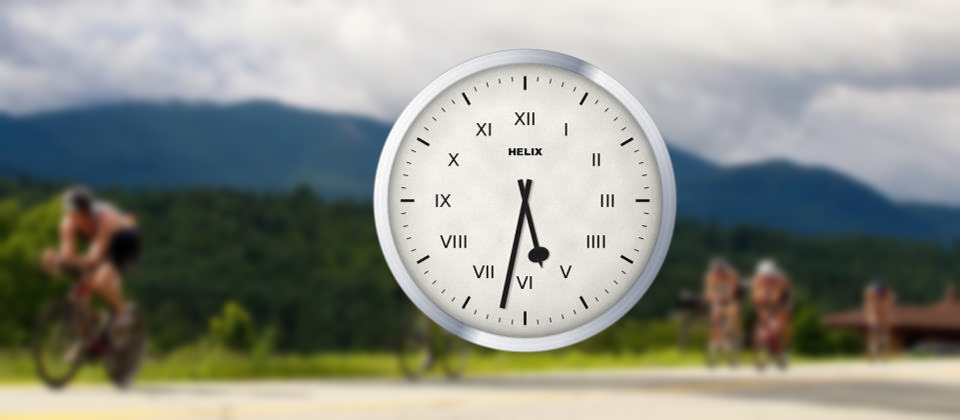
5,32
